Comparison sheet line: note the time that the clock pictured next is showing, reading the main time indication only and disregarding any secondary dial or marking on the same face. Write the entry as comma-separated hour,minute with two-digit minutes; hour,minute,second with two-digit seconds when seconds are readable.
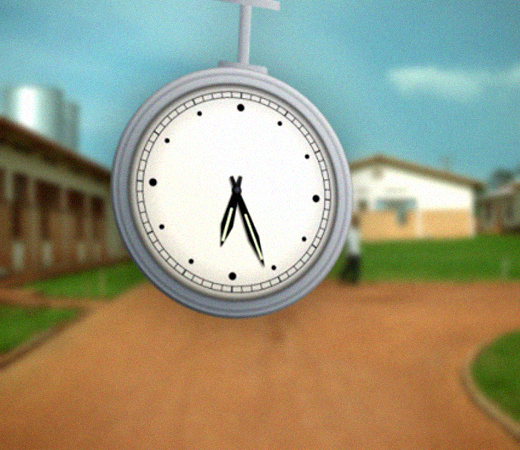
6,26
